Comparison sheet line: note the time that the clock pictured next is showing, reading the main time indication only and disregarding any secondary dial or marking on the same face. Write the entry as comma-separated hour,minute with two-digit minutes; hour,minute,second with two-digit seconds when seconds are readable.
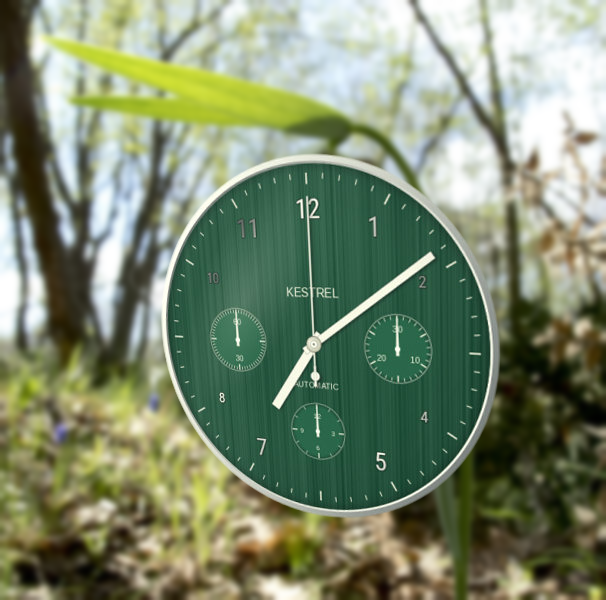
7,09
